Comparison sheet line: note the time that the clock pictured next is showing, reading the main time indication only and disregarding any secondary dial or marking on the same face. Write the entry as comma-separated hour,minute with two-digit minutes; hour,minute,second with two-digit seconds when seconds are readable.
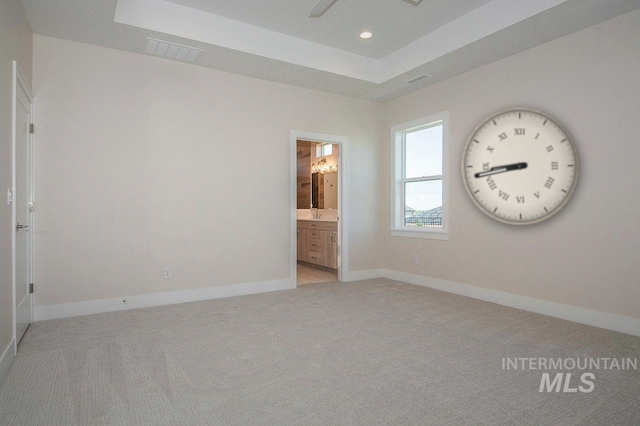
8,43
